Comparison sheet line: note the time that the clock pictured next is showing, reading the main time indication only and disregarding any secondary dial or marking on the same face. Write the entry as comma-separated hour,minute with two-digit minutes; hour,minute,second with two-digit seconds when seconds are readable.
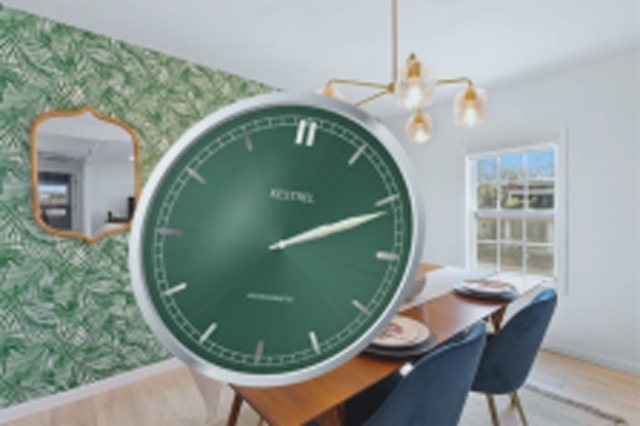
2,11
